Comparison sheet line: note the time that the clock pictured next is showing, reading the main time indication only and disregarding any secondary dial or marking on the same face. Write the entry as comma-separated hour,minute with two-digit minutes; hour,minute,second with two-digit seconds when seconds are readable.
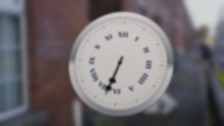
6,33
